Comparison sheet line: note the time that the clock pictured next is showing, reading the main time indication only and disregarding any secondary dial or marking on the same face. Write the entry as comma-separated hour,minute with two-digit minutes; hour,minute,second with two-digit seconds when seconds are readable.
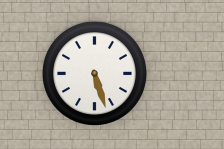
5,27
